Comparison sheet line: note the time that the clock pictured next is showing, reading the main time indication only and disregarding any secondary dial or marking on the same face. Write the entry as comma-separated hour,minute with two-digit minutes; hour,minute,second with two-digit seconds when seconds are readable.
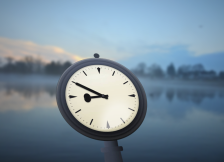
8,50
